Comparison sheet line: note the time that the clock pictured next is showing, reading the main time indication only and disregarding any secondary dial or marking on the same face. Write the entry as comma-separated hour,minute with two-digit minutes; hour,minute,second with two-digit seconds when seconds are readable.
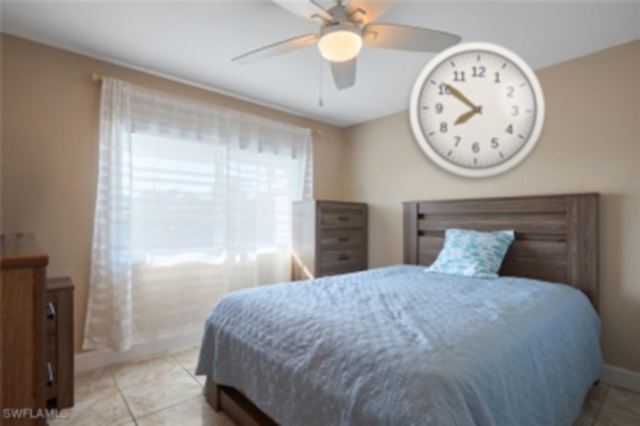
7,51
